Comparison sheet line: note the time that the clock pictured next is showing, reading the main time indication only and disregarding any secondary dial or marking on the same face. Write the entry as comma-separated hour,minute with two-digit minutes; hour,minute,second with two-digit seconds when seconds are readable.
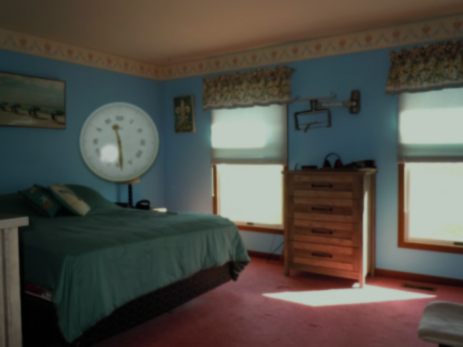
11,29
